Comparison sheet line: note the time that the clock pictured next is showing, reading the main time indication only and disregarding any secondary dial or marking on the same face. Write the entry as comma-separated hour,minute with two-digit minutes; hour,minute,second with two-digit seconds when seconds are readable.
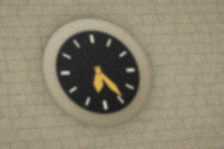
6,24
